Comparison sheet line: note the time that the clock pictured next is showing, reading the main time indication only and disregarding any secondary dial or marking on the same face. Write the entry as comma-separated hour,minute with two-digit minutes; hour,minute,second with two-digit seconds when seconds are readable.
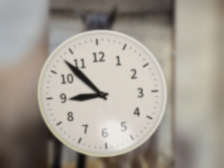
8,53
